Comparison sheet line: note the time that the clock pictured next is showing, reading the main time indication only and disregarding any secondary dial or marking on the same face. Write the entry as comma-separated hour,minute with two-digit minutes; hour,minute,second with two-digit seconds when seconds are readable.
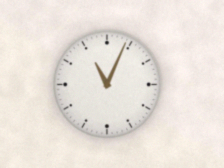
11,04
